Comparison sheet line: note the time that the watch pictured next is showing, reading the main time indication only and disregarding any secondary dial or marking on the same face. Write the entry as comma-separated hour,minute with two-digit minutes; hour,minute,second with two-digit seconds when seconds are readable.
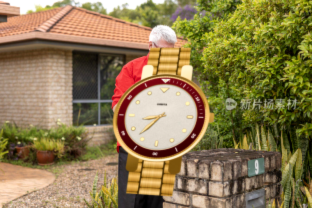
8,37
